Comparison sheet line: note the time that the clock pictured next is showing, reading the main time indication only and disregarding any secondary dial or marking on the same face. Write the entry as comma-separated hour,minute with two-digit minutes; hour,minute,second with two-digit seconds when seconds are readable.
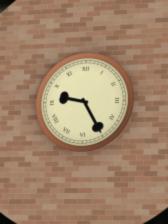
9,25
